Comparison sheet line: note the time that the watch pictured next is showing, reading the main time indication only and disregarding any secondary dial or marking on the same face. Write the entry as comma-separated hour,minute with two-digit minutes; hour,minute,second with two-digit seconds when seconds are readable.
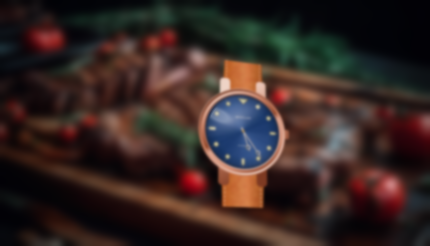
5,24
